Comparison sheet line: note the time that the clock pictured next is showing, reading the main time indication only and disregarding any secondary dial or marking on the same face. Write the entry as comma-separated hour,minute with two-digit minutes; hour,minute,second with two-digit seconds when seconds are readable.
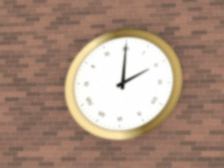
2,00
